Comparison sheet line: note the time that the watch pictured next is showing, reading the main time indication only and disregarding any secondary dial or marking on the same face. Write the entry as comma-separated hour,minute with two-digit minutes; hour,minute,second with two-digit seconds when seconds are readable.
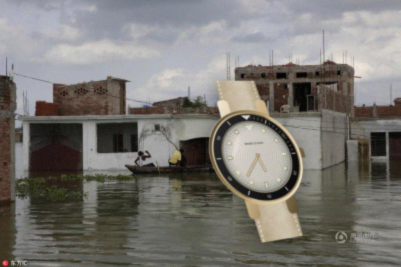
5,37
